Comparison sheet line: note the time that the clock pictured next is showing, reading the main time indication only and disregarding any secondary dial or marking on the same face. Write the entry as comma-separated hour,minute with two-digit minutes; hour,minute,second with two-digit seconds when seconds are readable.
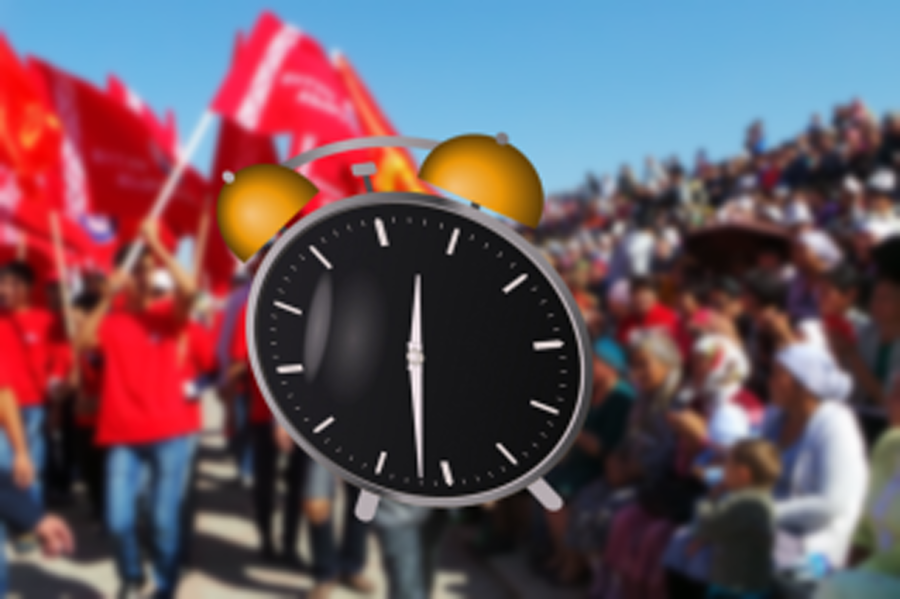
12,32
